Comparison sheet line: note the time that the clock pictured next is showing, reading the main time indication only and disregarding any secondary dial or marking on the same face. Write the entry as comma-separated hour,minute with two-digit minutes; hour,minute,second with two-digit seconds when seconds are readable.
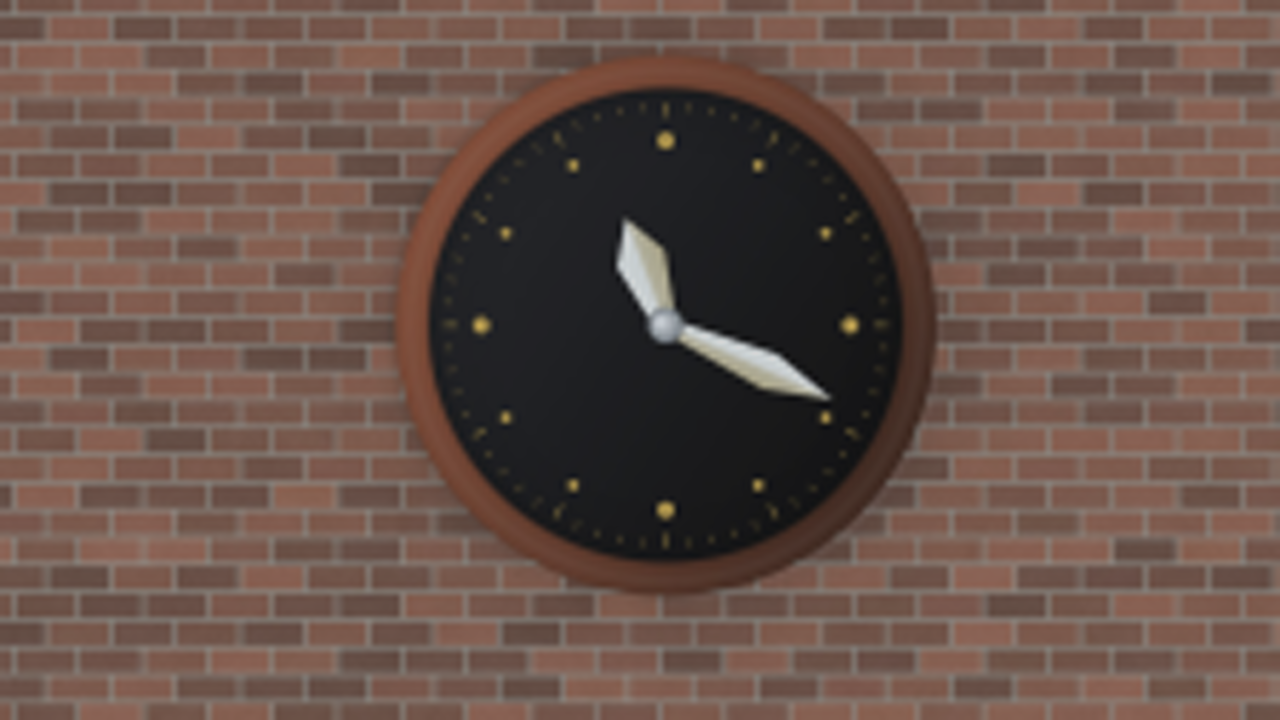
11,19
